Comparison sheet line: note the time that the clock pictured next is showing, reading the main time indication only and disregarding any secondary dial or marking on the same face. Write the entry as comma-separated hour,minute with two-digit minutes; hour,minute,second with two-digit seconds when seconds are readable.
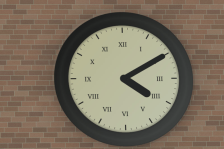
4,10
